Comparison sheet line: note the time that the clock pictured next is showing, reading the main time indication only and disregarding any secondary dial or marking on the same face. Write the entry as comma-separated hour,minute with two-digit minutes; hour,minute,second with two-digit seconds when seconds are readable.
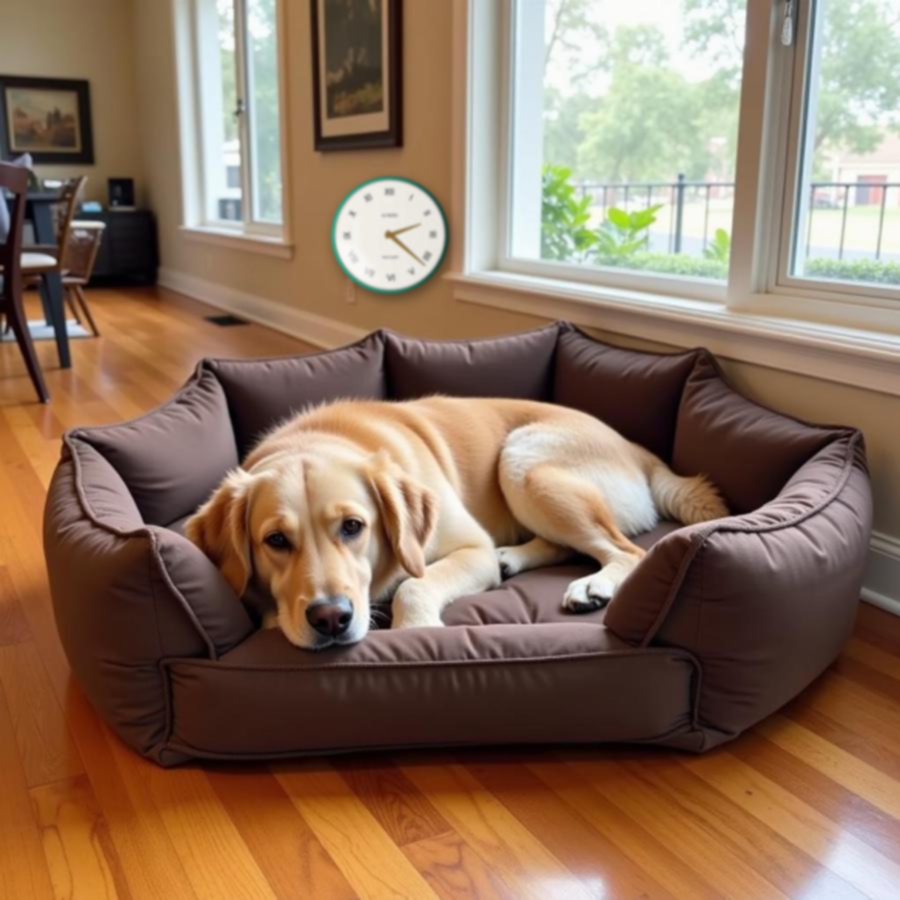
2,22
